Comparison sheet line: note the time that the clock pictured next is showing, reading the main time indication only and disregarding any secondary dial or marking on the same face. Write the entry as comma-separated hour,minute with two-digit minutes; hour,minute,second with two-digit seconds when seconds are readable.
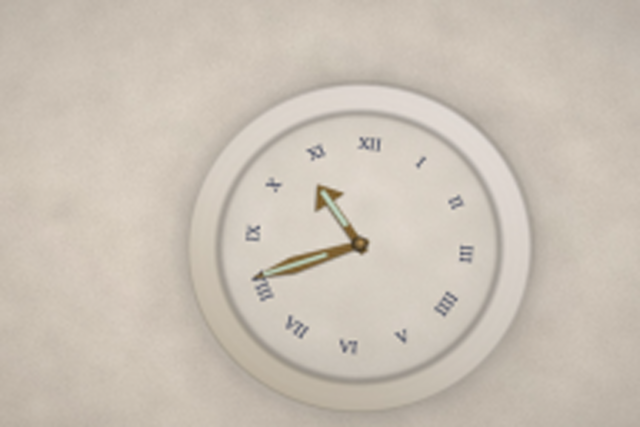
10,41
